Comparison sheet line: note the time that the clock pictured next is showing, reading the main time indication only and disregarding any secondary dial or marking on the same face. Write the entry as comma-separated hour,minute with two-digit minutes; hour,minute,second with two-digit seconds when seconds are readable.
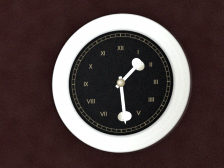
1,29
